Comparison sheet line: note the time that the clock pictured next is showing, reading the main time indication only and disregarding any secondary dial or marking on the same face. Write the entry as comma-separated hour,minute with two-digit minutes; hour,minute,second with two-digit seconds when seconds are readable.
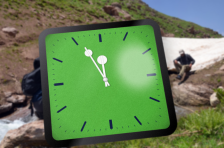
11,56
